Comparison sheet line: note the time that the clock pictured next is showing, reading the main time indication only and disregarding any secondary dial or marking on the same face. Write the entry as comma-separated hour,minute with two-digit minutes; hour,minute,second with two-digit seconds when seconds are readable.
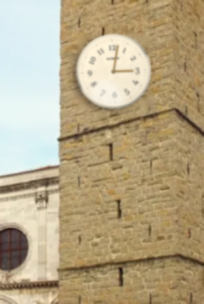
3,02
